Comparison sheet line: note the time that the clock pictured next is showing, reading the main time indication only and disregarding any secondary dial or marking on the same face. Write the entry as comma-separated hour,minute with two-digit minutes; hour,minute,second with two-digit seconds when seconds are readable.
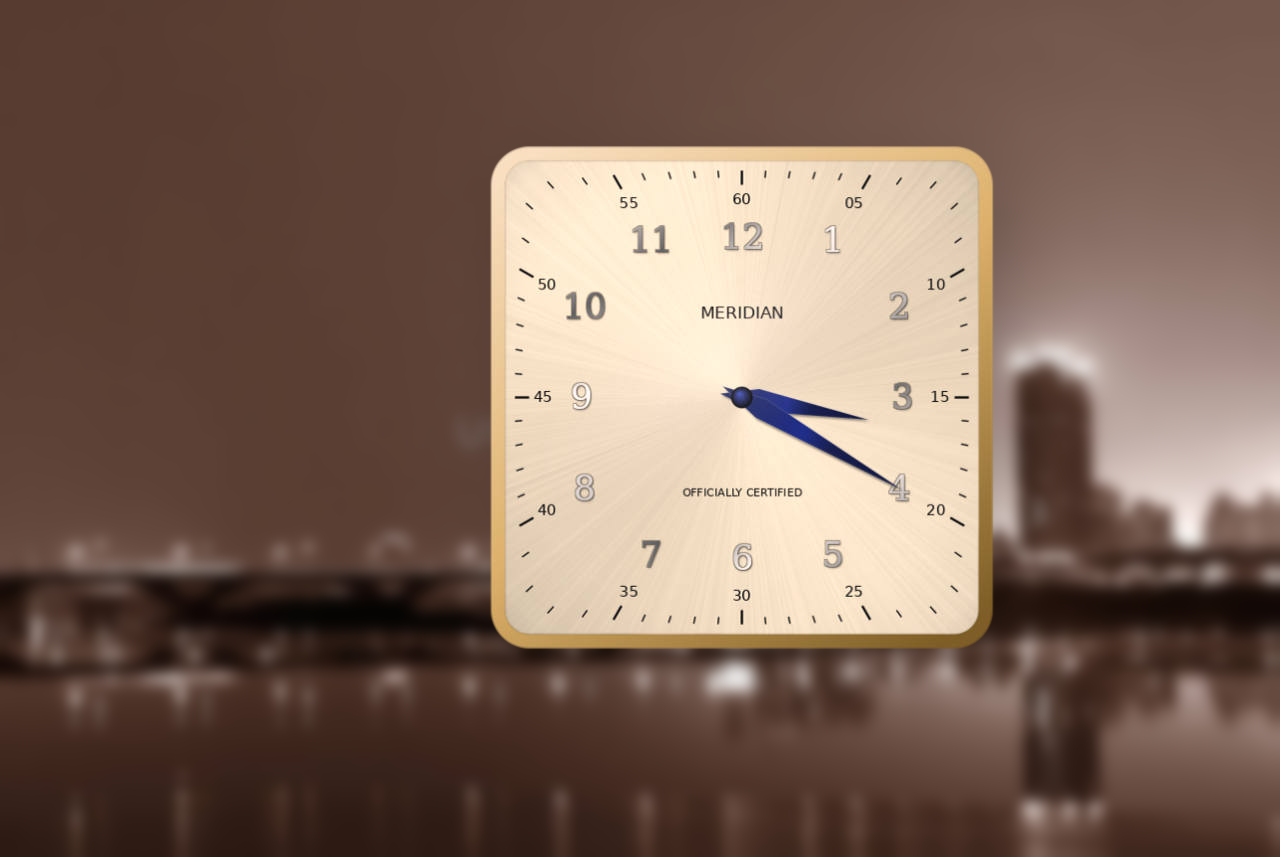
3,20
